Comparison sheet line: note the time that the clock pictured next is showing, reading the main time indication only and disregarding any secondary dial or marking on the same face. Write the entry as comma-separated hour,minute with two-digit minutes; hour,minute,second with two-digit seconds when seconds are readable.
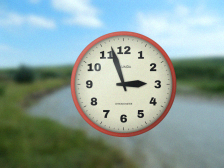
2,57
